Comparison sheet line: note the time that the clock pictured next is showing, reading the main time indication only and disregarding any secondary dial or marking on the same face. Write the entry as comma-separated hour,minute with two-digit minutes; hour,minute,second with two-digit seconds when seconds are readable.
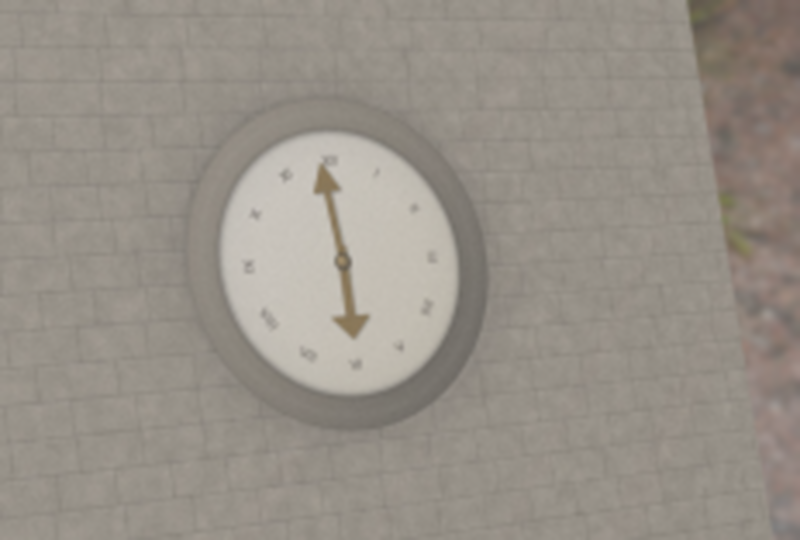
5,59
